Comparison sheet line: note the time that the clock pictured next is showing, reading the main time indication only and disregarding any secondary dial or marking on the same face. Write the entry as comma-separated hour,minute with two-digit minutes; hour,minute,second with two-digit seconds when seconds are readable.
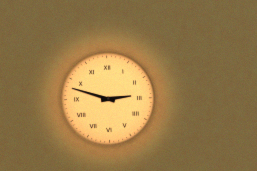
2,48
